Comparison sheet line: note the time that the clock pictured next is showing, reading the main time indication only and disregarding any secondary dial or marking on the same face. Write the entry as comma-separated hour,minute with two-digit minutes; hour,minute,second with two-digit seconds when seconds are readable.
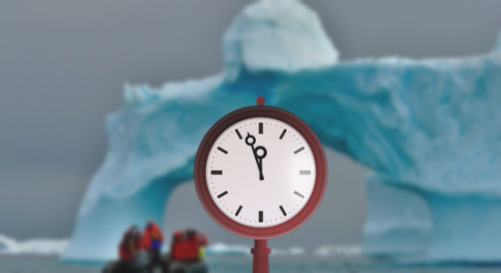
11,57
